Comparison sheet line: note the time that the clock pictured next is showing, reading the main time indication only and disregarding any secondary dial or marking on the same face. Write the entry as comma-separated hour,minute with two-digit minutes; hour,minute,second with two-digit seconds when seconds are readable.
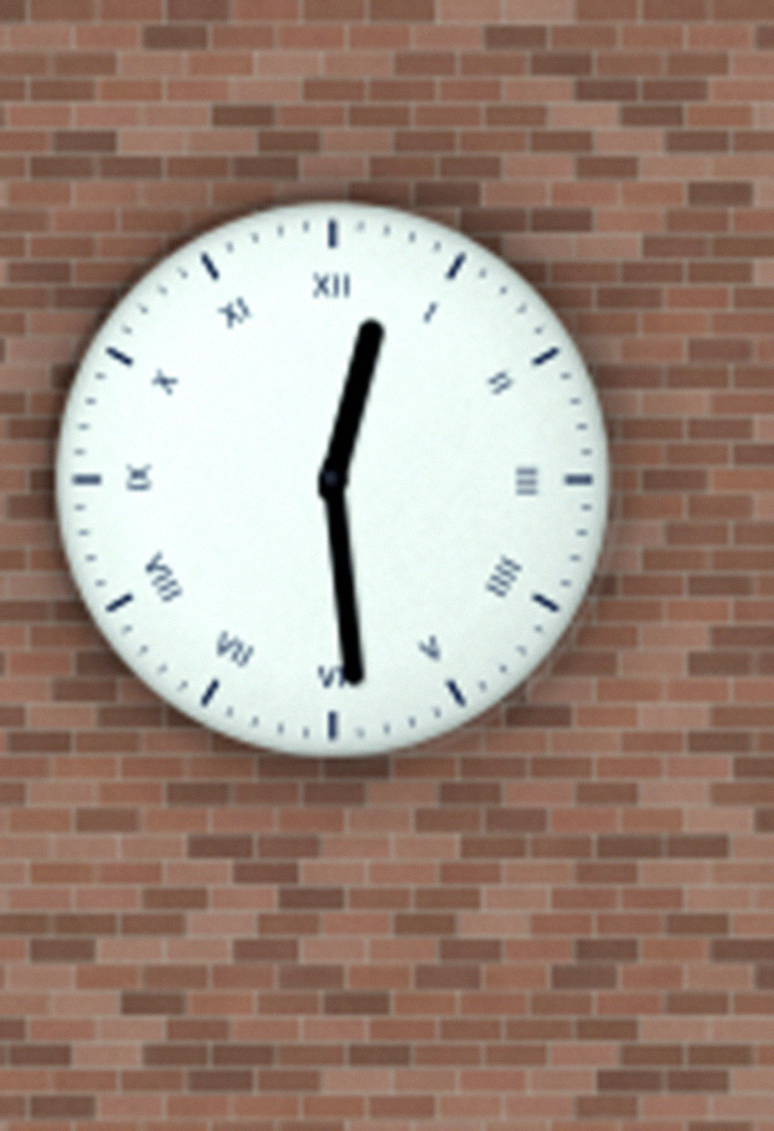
12,29
